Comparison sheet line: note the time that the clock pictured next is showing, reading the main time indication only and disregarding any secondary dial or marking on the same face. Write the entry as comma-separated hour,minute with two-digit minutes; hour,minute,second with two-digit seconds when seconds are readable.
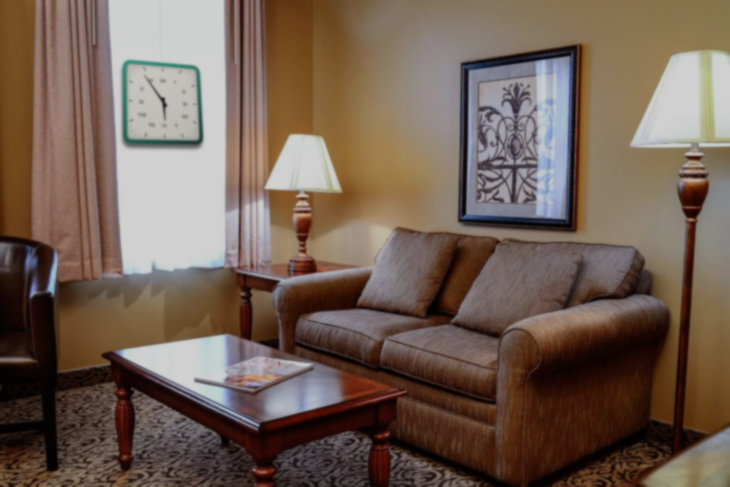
5,54
